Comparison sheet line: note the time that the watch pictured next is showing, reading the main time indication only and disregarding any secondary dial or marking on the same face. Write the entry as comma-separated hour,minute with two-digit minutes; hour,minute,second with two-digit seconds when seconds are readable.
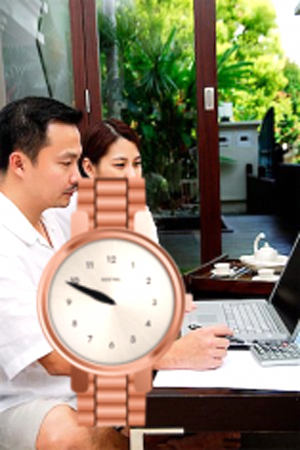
9,49
